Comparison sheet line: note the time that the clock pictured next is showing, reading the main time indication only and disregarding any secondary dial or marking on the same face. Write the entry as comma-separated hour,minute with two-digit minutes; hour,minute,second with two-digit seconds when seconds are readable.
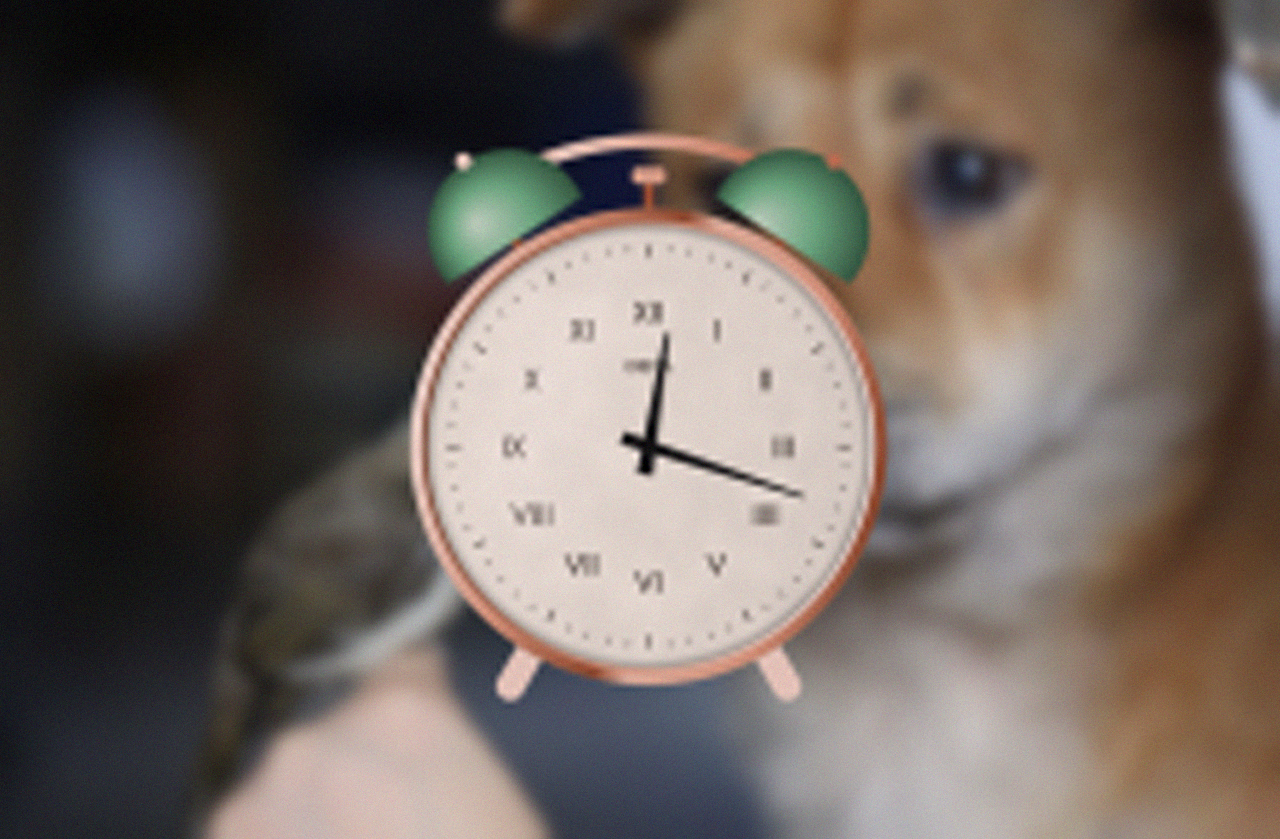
12,18
